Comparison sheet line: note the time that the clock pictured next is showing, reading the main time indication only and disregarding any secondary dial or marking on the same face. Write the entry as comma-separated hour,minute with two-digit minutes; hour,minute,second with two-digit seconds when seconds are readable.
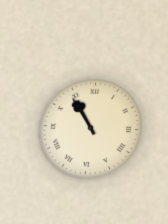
10,54
